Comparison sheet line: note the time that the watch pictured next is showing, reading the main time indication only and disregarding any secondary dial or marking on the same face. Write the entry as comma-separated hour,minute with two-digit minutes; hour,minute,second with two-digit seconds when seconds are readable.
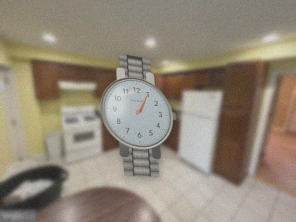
1,05
